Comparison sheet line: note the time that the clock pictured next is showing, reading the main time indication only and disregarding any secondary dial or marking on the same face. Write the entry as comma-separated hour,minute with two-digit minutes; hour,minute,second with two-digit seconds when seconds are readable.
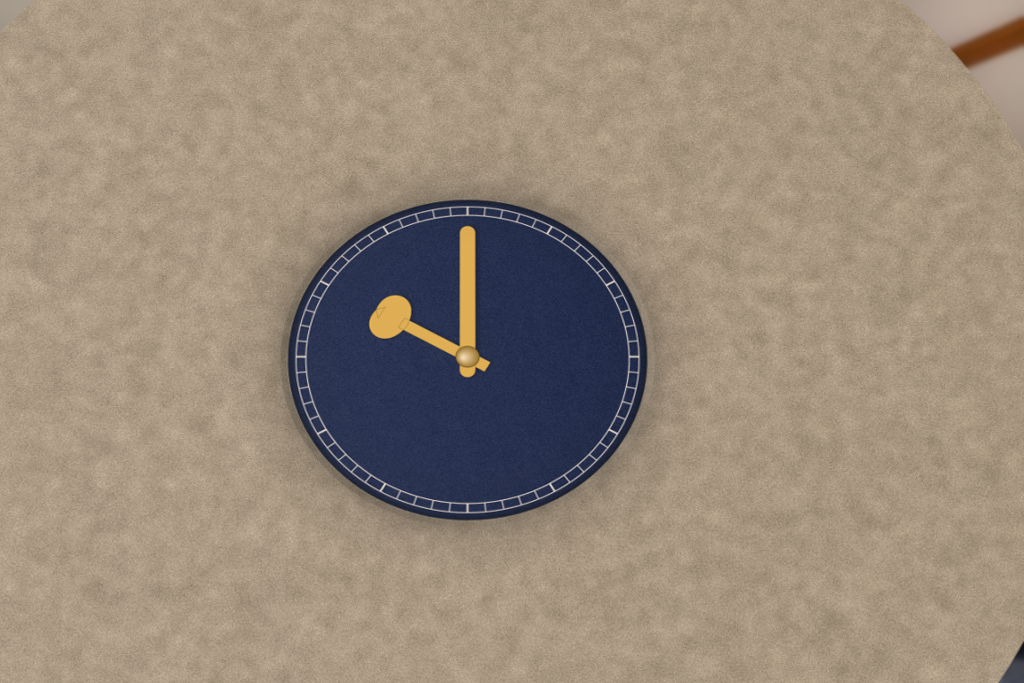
10,00
